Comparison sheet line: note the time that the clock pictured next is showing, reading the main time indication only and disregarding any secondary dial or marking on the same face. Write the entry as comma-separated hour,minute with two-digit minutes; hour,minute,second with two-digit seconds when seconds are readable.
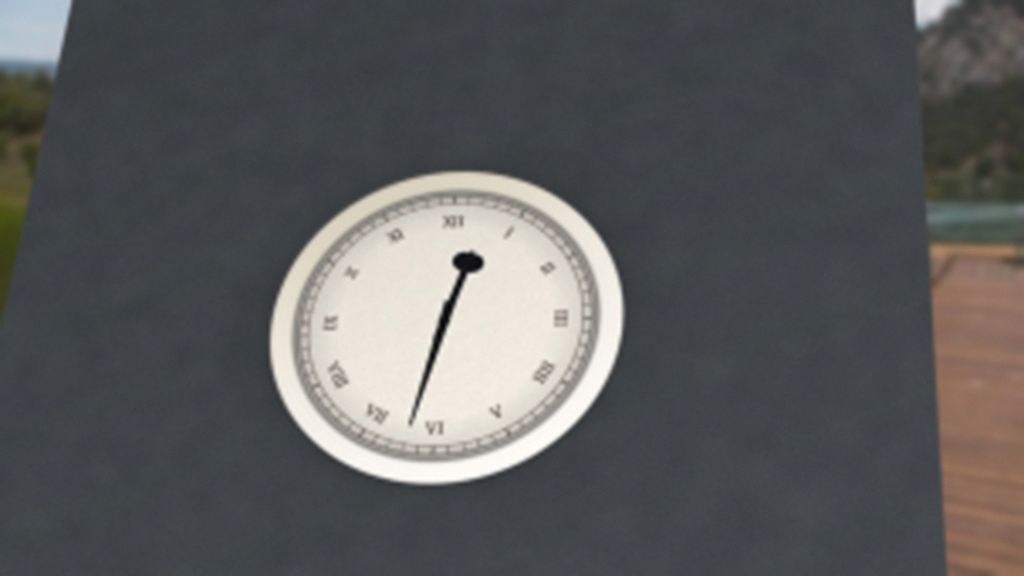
12,32
